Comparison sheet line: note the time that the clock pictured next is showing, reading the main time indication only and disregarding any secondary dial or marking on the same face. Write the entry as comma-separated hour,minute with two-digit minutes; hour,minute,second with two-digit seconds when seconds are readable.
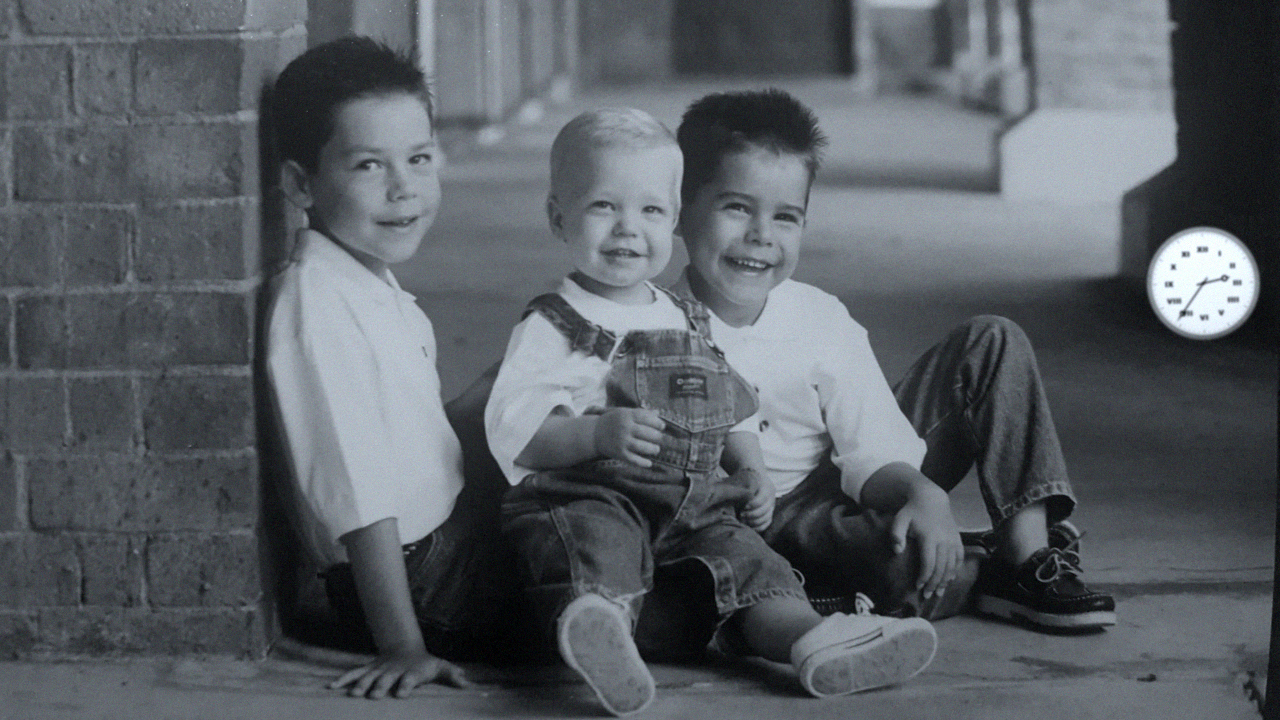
2,36
